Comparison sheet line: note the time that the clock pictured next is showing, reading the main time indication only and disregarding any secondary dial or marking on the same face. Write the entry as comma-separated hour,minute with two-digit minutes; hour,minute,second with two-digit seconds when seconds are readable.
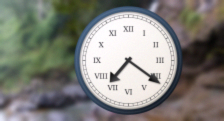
7,21
